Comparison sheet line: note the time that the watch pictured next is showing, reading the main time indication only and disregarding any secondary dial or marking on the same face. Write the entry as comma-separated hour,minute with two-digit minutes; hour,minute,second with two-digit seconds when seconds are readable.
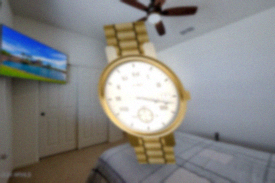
3,17
